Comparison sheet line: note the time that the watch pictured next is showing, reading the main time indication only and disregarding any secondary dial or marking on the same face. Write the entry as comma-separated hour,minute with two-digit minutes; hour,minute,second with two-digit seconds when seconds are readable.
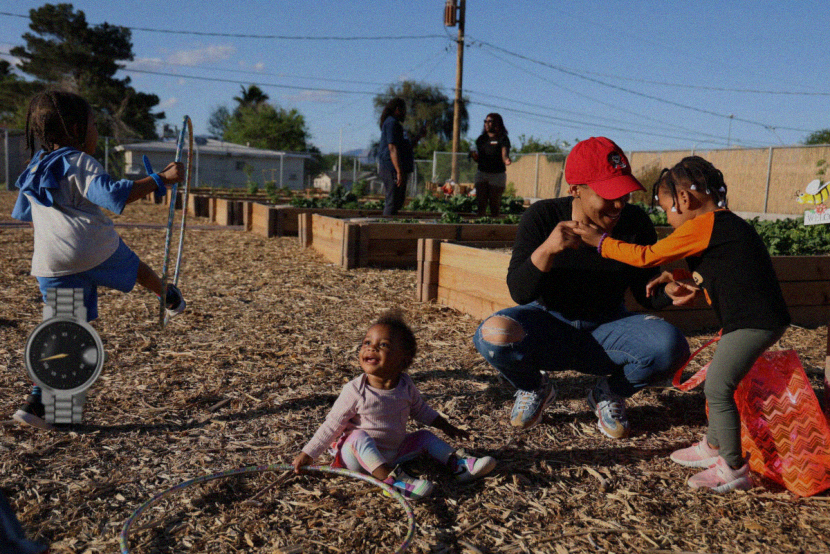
8,43
